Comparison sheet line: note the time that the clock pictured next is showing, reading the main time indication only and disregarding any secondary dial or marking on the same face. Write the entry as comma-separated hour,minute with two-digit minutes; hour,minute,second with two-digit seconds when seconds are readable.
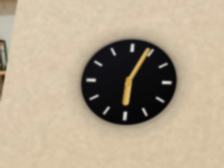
6,04
